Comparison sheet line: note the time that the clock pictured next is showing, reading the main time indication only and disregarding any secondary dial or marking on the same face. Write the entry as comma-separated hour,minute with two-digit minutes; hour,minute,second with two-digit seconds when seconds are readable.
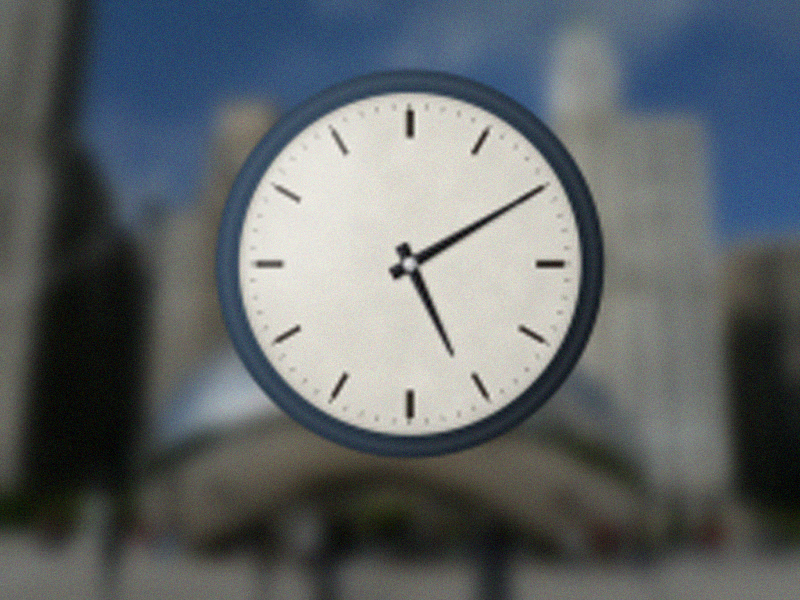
5,10
